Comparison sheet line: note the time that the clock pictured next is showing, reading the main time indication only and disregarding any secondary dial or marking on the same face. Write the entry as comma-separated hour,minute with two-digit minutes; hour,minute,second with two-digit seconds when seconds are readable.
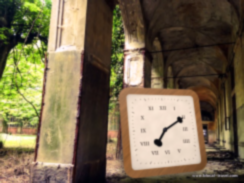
7,10
